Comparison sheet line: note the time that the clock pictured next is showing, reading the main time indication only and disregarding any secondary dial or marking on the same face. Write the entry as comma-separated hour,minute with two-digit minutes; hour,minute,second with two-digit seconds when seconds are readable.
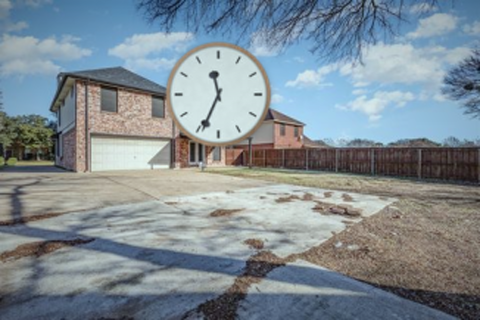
11,34
